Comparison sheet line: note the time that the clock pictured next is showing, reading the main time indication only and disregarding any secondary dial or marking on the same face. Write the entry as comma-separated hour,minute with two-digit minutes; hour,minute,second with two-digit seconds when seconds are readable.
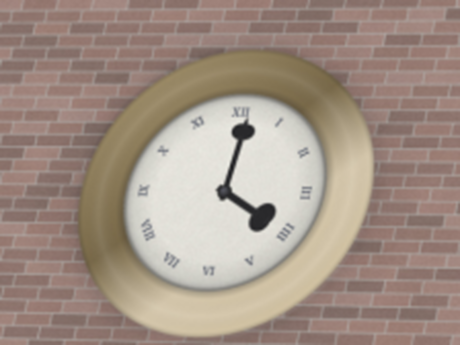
4,01
